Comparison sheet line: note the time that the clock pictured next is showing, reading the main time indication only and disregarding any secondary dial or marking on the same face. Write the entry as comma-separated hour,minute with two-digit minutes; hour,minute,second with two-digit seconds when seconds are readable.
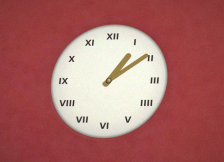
1,09
